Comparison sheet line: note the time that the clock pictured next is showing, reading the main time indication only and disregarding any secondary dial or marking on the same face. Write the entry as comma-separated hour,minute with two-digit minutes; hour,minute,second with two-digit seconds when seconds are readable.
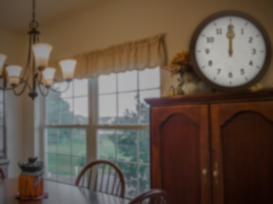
12,00
